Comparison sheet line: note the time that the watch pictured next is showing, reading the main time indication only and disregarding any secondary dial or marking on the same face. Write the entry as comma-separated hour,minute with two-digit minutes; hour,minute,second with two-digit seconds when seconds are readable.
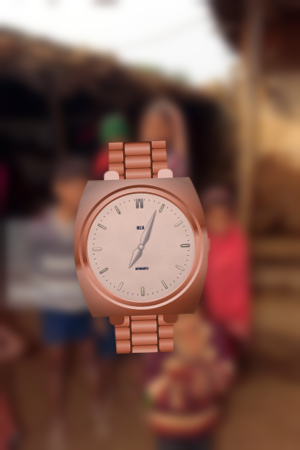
7,04
